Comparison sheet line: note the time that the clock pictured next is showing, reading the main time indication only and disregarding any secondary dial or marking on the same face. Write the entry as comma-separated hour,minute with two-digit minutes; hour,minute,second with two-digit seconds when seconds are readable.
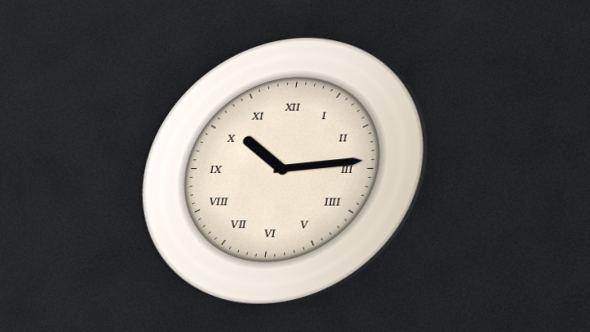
10,14
